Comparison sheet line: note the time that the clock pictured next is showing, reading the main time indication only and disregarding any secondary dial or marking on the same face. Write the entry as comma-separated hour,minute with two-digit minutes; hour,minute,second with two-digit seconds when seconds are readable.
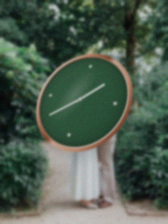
1,39
